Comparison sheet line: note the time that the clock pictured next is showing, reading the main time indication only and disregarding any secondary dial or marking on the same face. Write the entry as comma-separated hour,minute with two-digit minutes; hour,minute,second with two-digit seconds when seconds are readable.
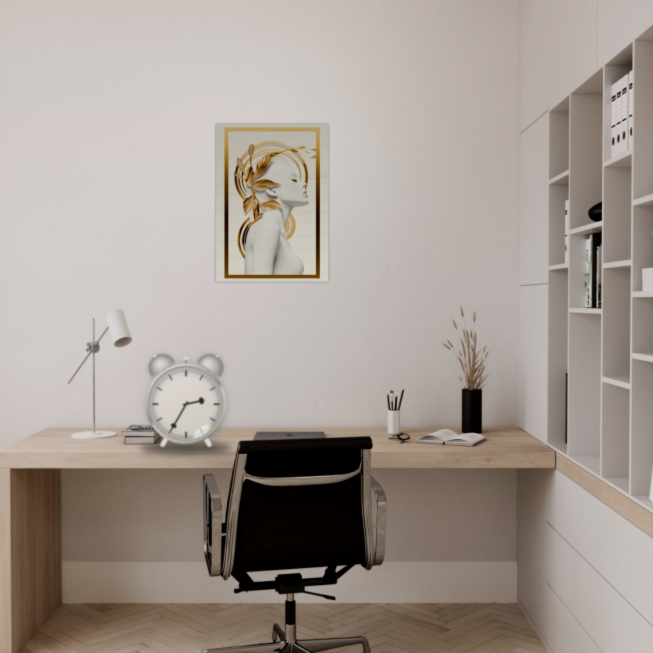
2,35
